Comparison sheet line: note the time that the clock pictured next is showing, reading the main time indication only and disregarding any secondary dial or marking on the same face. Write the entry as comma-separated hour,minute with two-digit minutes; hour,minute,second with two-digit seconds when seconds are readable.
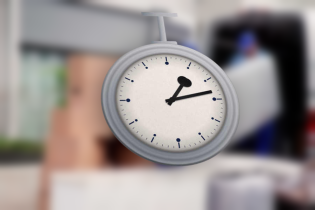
1,13
